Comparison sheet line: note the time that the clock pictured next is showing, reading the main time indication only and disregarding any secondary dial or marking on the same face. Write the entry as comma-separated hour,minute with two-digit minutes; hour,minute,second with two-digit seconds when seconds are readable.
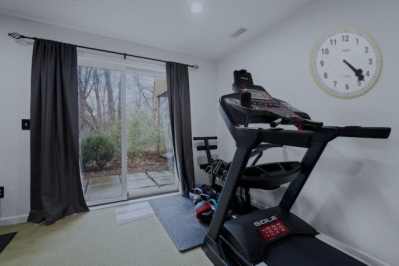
4,23
